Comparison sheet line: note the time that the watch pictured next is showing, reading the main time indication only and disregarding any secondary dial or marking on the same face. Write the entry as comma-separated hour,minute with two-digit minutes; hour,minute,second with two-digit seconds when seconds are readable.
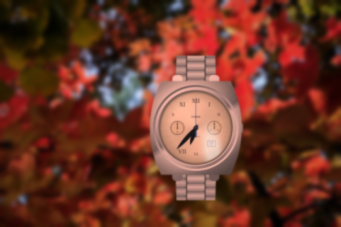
6,37
